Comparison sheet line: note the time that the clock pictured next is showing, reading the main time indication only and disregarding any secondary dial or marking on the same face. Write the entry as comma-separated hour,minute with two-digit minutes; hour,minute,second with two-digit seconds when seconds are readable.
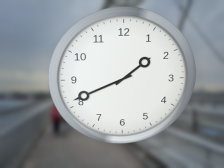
1,41
